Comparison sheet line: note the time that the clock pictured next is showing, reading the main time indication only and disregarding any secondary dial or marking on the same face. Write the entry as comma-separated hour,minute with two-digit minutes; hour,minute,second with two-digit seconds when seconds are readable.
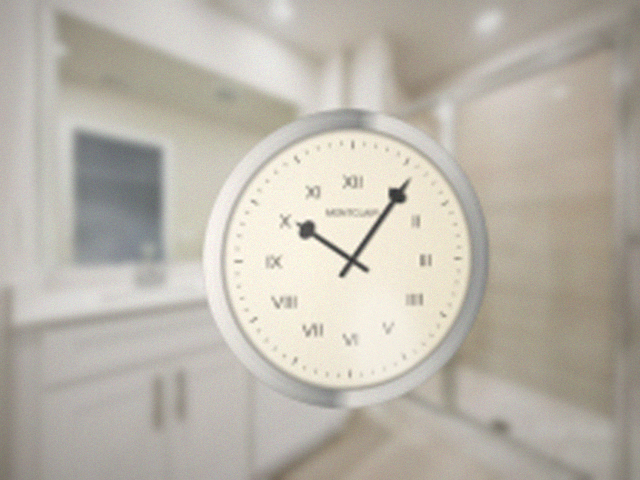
10,06
